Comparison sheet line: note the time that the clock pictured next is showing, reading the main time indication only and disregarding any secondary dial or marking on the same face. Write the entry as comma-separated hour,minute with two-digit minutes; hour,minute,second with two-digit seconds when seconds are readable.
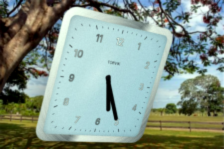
5,25
